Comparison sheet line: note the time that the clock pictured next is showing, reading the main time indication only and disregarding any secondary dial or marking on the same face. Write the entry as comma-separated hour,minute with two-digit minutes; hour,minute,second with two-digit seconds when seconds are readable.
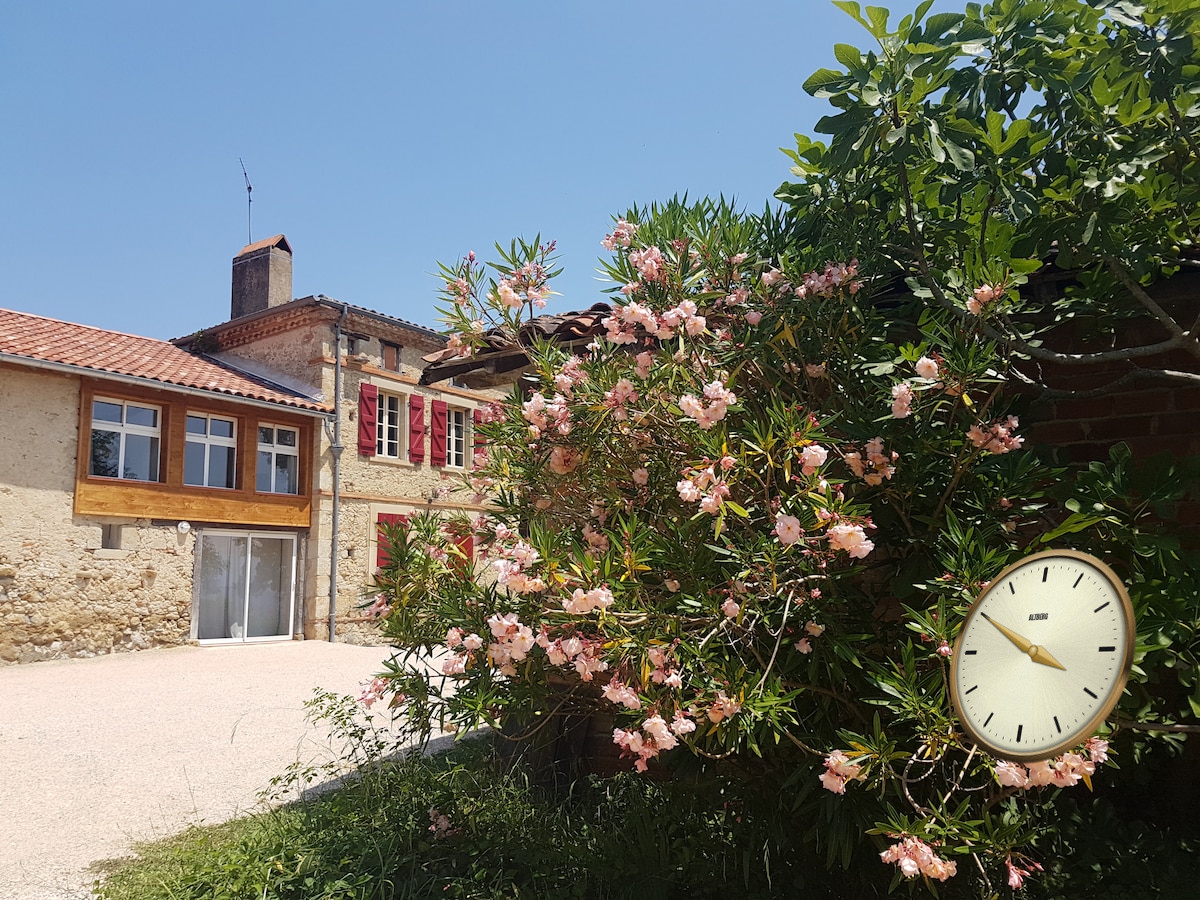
3,50
